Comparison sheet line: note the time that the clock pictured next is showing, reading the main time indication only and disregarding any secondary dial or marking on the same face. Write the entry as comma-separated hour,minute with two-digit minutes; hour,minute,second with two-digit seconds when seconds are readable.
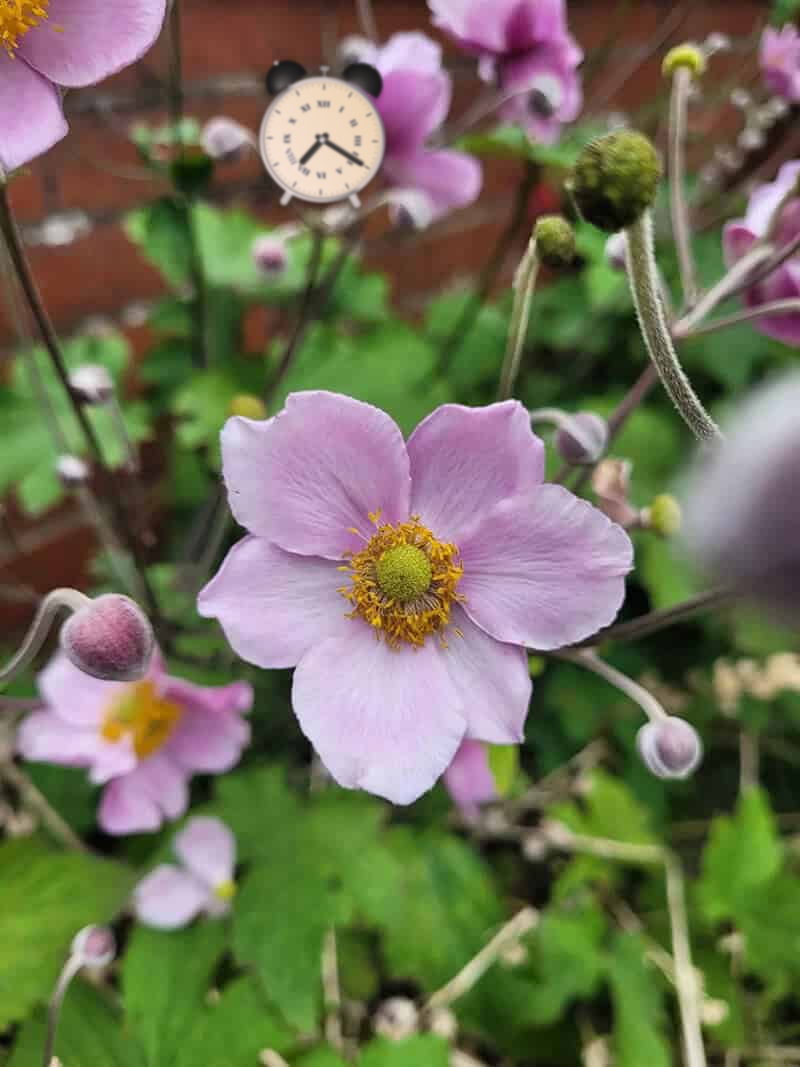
7,20
